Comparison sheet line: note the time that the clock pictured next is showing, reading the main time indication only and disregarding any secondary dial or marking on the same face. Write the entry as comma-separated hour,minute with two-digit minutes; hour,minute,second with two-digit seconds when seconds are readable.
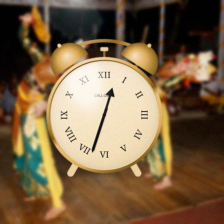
12,33
